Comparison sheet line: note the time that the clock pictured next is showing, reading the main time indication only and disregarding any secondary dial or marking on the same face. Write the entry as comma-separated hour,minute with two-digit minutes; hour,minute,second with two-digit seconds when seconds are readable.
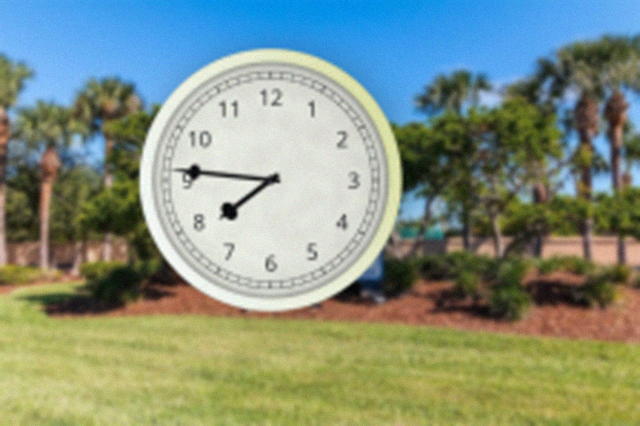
7,46
